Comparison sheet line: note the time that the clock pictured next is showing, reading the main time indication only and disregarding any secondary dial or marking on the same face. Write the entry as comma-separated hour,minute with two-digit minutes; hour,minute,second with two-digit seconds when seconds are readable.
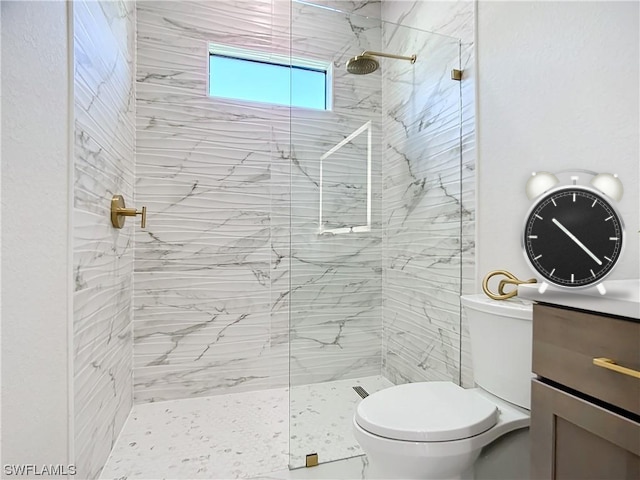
10,22
